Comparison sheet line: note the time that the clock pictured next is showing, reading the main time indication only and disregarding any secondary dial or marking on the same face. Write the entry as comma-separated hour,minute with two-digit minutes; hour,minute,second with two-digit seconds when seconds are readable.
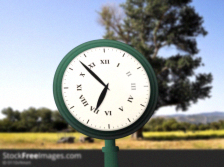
6,53
